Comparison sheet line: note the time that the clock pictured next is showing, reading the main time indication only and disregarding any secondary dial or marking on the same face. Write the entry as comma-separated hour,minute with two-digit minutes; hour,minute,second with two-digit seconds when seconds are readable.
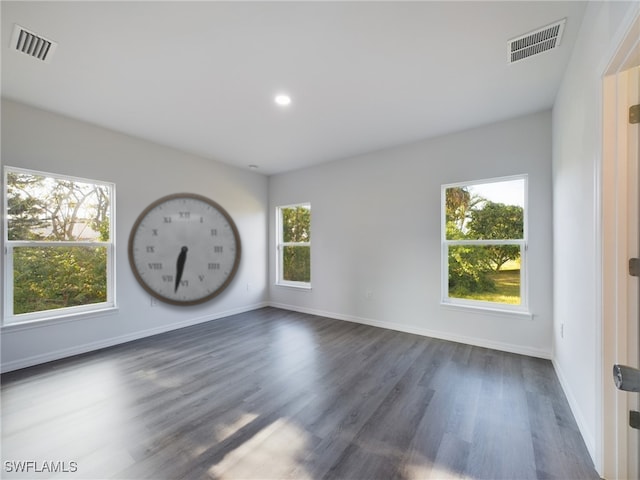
6,32
